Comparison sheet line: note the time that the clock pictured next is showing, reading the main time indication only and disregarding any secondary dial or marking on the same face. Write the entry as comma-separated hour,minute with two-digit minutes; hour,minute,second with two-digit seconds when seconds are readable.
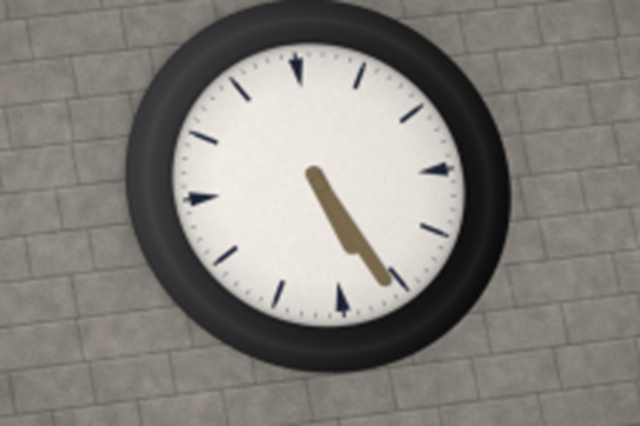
5,26
